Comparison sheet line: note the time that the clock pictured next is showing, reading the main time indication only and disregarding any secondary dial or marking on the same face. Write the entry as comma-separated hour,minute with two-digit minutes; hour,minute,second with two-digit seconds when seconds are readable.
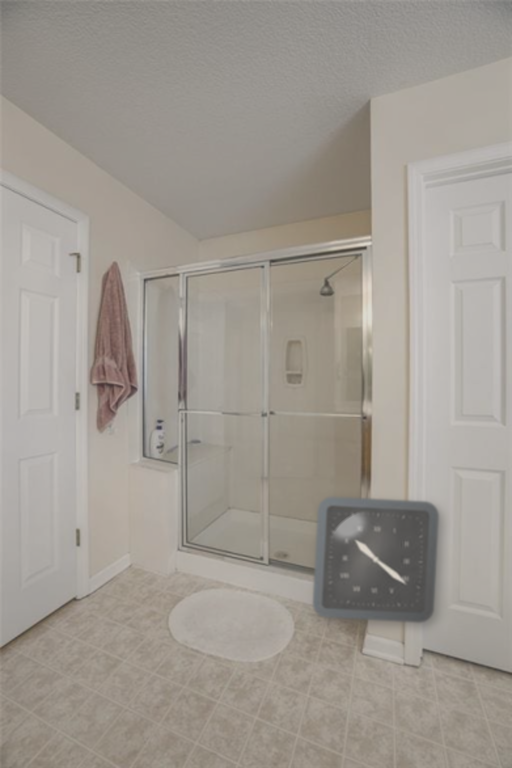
10,21
